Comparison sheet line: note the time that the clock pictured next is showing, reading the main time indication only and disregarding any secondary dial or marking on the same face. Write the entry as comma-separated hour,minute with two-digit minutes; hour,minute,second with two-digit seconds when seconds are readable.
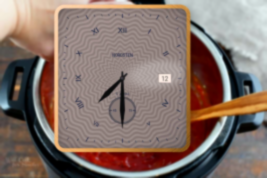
7,30
